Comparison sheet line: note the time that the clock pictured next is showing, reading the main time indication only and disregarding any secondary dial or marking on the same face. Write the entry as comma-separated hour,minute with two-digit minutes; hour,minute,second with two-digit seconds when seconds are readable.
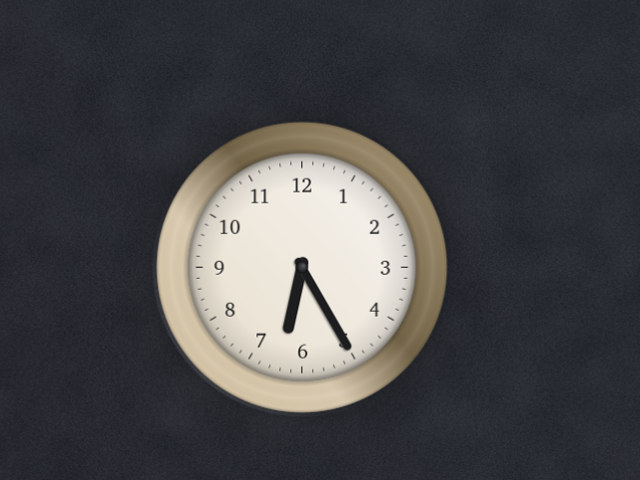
6,25
